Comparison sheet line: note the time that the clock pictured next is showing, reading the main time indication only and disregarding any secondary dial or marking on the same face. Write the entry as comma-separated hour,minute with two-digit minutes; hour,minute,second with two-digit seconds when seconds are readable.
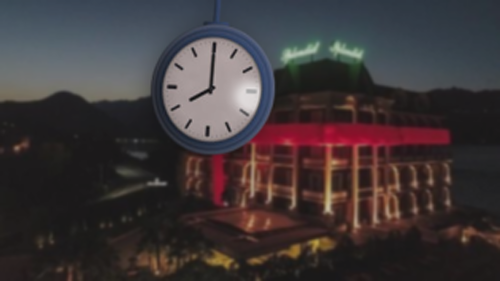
8,00
